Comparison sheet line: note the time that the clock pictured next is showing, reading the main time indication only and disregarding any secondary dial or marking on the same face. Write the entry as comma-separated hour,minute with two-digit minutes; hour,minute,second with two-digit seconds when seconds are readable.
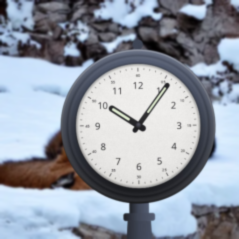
10,06
